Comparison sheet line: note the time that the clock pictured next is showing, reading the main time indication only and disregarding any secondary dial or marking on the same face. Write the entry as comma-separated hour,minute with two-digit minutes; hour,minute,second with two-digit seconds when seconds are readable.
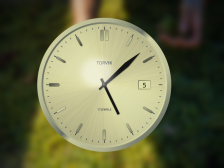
5,08
